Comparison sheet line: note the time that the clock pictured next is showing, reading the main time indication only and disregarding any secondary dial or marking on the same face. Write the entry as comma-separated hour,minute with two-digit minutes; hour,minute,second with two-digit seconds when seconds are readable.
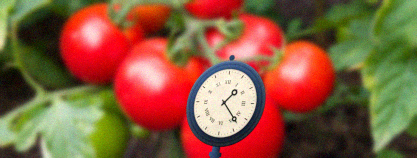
1,23
